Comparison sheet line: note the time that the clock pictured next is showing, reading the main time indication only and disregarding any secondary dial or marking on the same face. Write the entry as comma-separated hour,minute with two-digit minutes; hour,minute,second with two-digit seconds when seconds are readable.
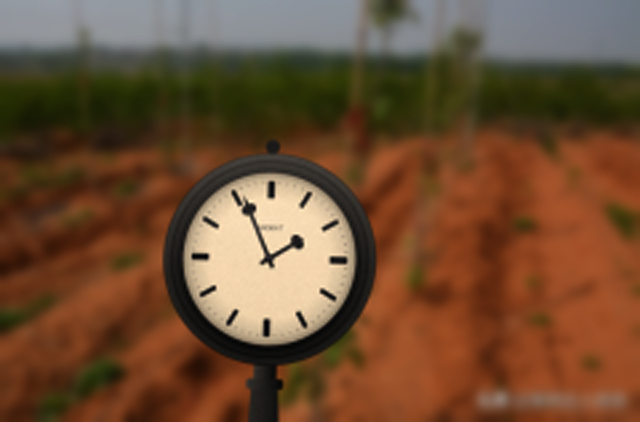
1,56
